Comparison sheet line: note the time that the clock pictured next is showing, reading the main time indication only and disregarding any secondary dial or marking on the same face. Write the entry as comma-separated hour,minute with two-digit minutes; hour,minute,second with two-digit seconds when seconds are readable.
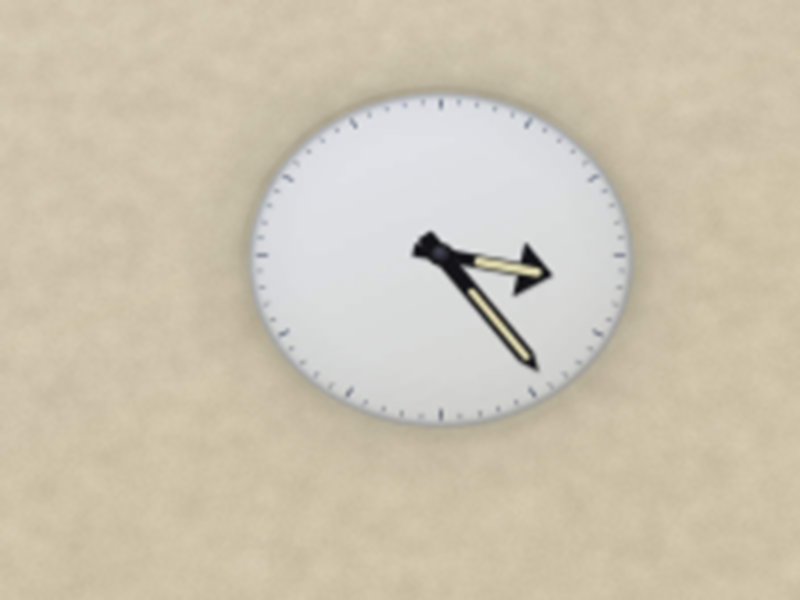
3,24
